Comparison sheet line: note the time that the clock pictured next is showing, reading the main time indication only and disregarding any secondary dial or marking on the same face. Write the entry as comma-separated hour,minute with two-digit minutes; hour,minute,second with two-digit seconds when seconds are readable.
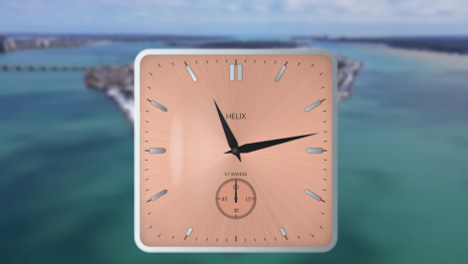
11,13
